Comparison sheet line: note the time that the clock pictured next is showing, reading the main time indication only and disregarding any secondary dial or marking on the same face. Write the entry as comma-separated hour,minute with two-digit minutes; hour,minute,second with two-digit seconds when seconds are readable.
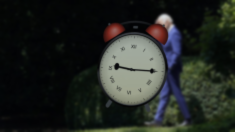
9,15
